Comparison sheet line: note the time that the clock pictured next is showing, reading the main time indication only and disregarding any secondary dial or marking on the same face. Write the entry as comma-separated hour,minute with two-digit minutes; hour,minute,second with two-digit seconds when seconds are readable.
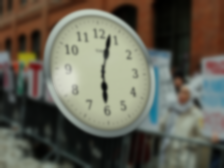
6,03
